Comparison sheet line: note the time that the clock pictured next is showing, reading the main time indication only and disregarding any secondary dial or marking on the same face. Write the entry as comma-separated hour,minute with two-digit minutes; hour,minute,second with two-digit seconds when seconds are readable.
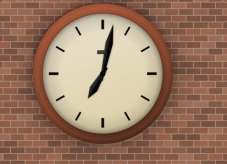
7,02
